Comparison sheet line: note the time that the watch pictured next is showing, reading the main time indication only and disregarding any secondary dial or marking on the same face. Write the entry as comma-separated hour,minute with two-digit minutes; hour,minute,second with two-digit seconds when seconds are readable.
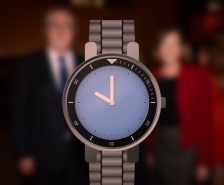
10,00
